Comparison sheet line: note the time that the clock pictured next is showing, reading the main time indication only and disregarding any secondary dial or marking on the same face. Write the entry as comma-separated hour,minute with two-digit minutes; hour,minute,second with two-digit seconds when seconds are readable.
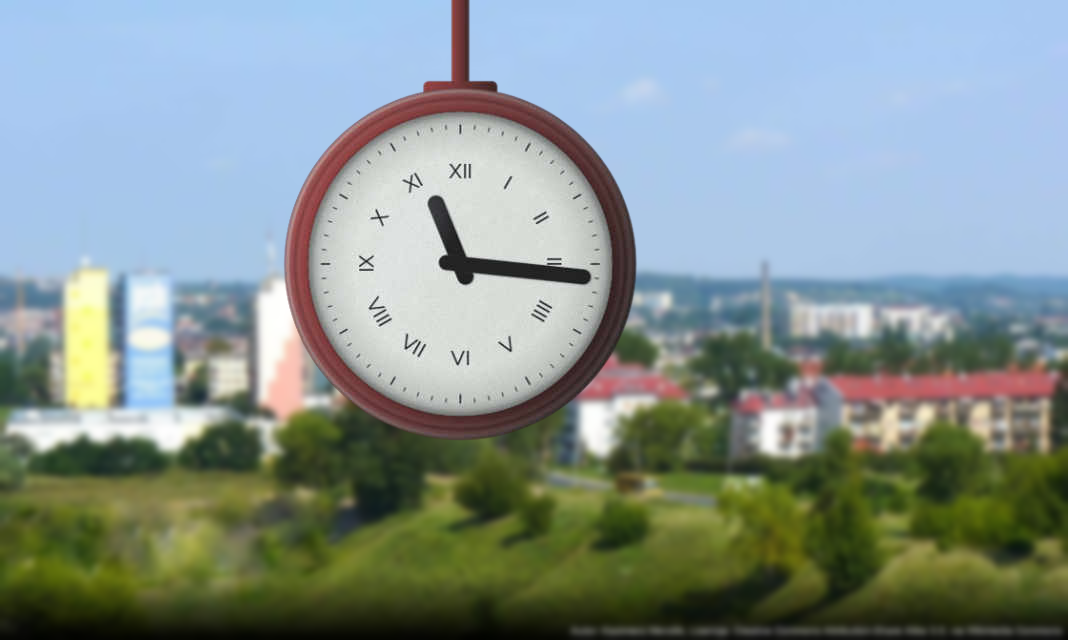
11,16
